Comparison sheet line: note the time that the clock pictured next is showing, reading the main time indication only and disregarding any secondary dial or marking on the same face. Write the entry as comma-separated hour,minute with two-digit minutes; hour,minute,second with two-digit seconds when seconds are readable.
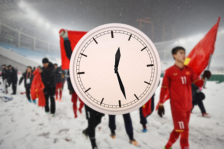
12,28
